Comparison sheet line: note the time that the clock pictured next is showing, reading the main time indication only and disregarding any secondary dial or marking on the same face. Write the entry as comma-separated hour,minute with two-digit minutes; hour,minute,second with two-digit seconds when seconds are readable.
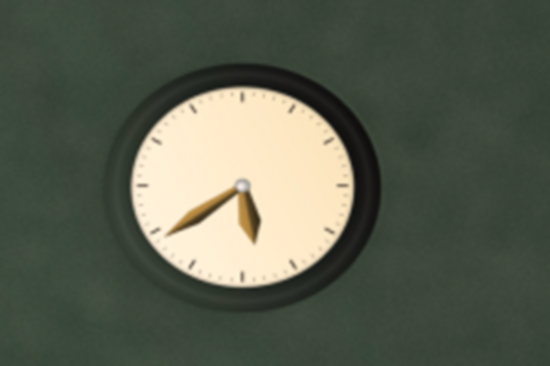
5,39
